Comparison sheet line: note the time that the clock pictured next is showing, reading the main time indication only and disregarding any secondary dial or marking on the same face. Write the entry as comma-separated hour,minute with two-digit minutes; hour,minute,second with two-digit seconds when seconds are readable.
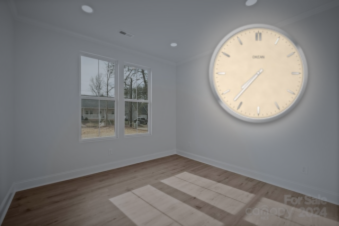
7,37
